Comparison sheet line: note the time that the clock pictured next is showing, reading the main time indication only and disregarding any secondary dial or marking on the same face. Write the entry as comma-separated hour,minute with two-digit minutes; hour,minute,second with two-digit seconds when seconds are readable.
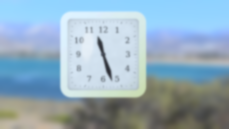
11,27
